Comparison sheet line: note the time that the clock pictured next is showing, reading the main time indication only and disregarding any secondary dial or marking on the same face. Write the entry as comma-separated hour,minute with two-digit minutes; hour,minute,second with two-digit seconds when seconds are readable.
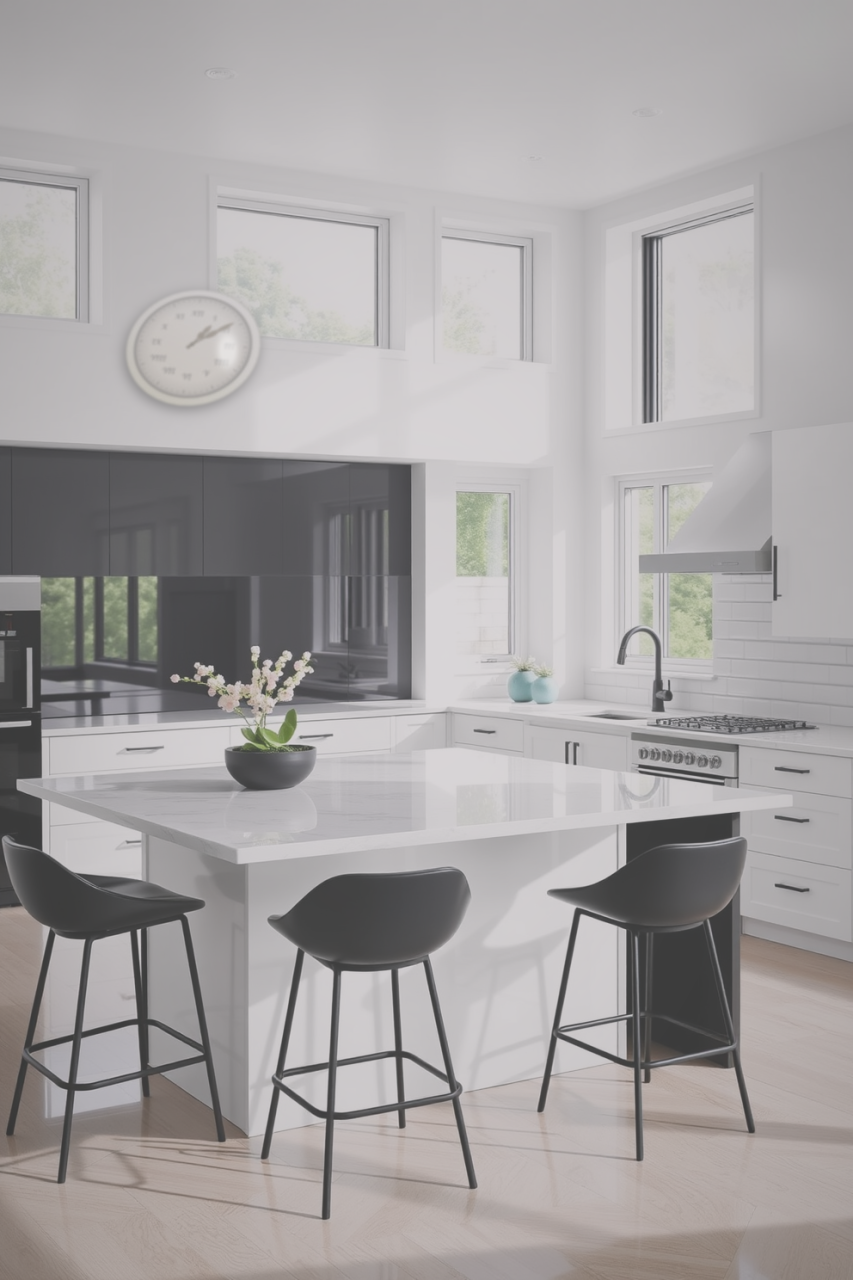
1,09
